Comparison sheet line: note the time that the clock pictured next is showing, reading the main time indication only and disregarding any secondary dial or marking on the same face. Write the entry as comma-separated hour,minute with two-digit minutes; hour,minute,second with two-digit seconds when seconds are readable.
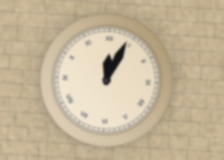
12,04
